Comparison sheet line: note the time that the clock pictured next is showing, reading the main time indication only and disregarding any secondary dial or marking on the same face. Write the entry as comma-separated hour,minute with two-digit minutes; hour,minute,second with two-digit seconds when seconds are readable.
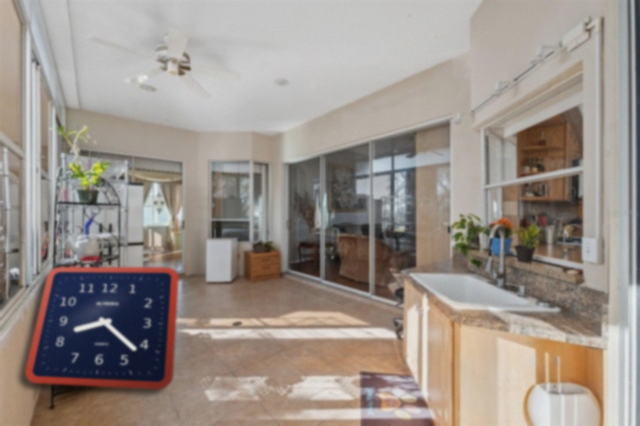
8,22
